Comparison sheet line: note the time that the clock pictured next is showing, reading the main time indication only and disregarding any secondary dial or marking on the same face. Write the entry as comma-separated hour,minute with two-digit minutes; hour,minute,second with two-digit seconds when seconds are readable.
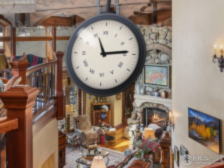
11,14
